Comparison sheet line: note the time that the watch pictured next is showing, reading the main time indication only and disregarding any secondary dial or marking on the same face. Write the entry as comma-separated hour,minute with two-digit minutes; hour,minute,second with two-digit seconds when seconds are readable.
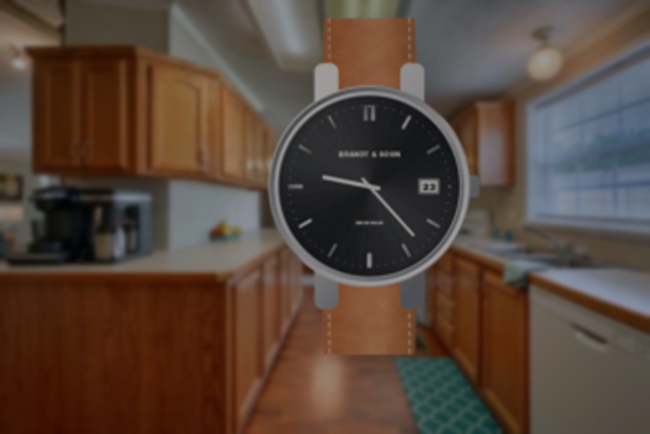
9,23
